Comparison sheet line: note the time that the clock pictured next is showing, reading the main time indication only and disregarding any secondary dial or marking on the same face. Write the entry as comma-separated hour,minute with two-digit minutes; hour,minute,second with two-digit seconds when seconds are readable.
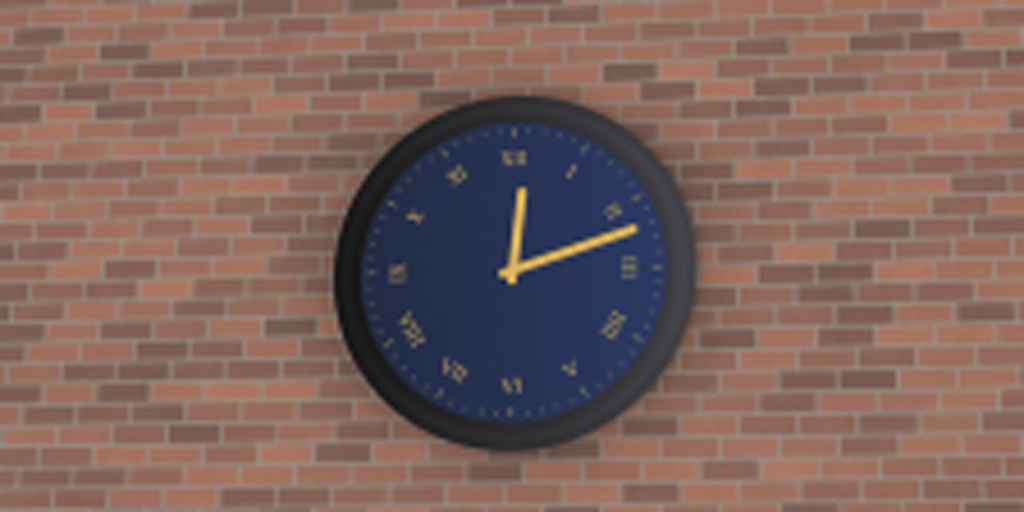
12,12
